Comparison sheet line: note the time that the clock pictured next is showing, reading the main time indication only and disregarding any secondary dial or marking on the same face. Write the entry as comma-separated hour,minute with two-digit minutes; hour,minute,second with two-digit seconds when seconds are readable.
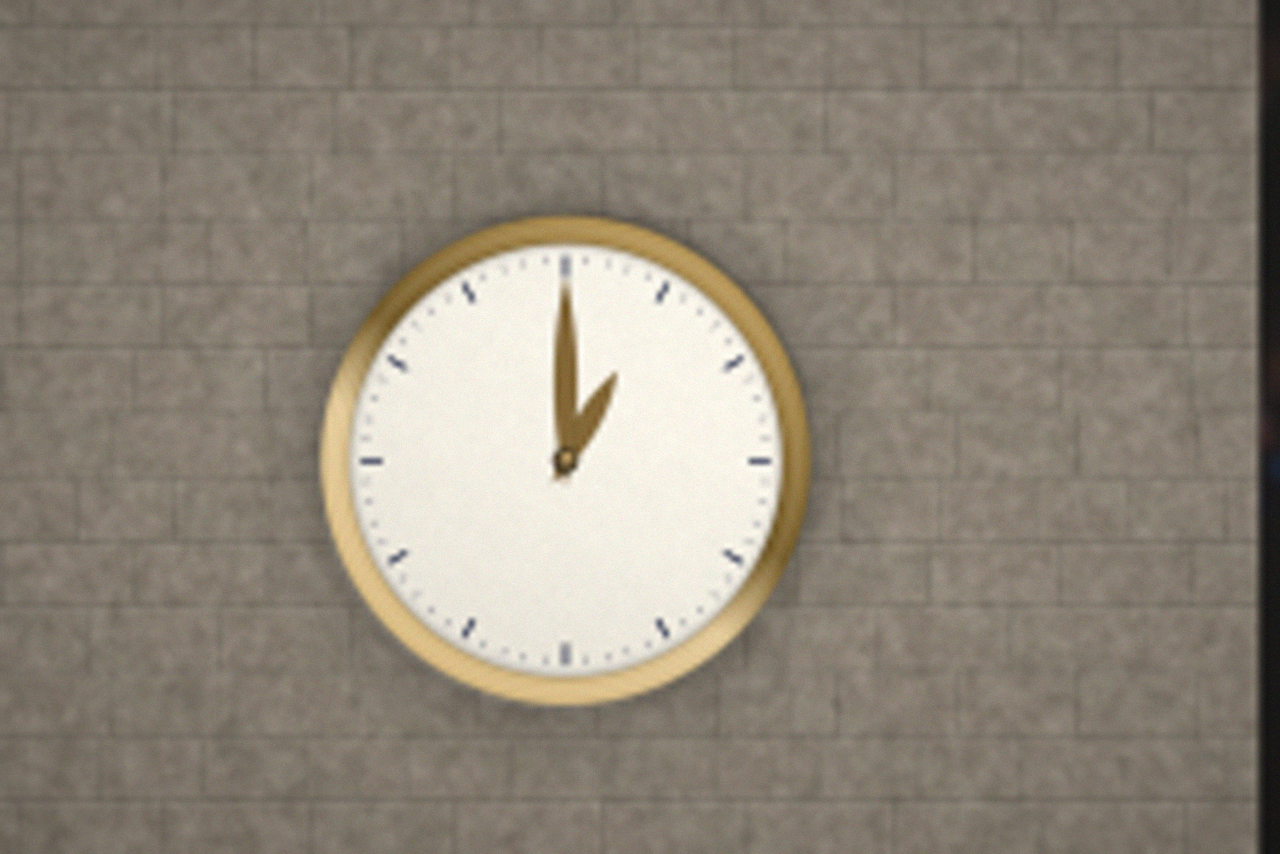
1,00
